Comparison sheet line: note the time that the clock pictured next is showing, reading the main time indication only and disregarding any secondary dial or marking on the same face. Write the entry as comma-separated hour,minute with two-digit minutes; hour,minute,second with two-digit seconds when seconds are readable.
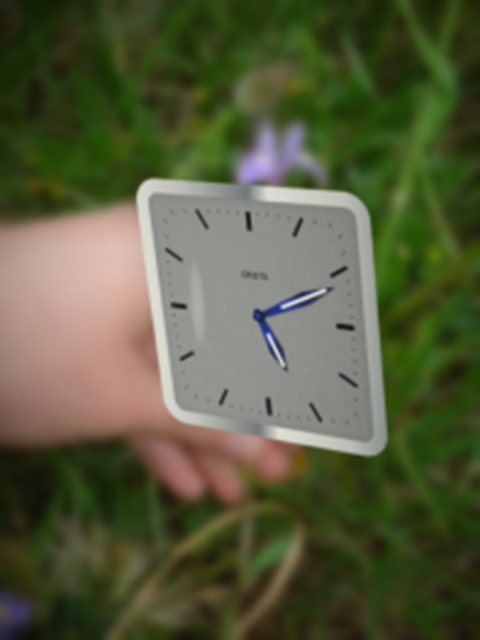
5,11
